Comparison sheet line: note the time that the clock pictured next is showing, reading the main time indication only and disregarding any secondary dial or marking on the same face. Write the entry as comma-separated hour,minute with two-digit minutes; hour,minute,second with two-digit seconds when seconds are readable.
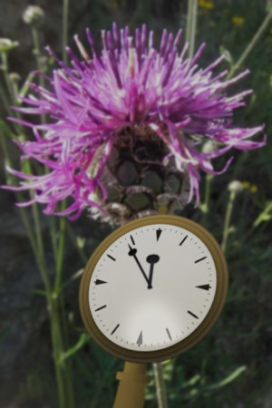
11,54
